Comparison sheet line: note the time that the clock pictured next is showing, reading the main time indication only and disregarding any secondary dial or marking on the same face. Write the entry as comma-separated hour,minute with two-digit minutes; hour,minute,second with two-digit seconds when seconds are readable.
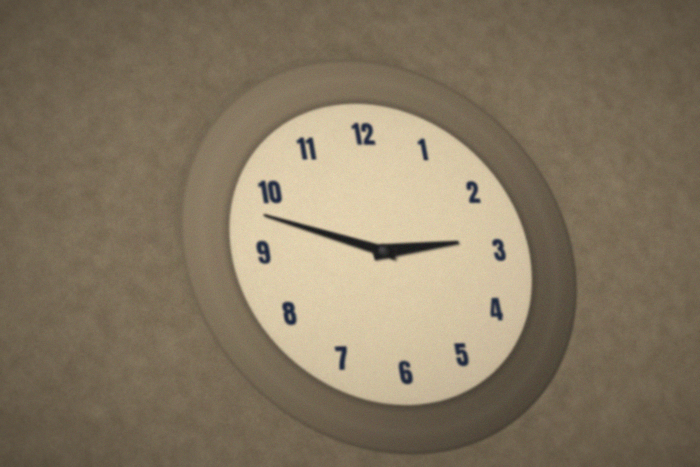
2,48
